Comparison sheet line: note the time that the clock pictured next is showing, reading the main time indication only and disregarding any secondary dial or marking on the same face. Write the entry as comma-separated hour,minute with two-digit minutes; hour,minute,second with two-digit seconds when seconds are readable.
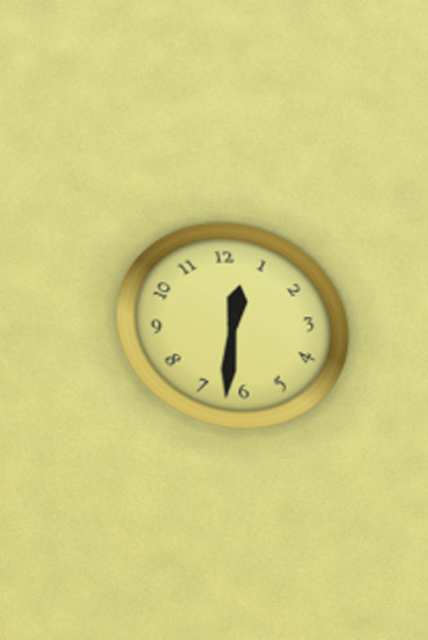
12,32
